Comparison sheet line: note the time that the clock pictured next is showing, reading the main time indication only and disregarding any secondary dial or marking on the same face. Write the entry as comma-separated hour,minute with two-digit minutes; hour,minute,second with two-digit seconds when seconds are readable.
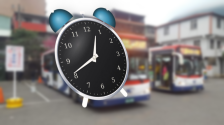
12,41
